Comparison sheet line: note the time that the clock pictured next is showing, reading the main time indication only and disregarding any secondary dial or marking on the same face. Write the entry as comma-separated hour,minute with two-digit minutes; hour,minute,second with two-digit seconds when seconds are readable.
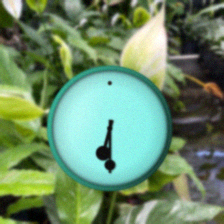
6,30
